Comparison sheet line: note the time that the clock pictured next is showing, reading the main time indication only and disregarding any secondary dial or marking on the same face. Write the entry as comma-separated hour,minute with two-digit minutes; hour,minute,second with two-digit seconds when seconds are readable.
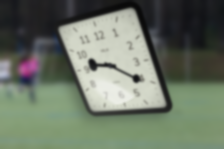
9,21
